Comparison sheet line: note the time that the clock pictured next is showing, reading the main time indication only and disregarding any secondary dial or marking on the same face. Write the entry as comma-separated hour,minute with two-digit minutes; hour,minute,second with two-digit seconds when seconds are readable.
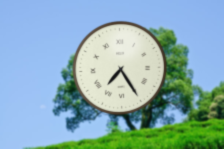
7,25
